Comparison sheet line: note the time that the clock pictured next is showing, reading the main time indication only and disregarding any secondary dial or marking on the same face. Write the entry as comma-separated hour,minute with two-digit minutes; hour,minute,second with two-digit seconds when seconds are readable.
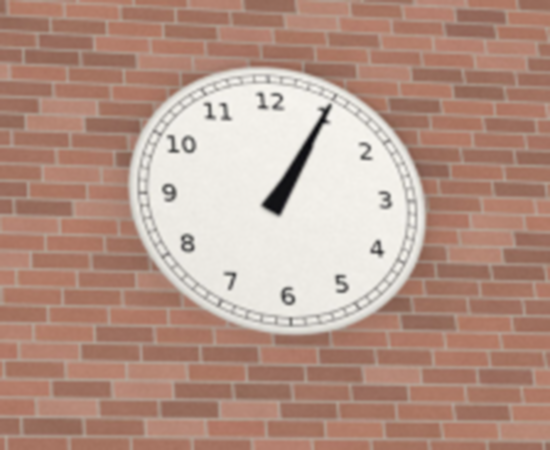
1,05
